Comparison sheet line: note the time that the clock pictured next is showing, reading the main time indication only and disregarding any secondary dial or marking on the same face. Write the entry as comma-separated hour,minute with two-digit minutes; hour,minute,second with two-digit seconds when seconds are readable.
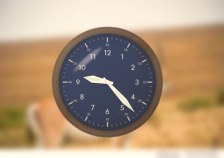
9,23
